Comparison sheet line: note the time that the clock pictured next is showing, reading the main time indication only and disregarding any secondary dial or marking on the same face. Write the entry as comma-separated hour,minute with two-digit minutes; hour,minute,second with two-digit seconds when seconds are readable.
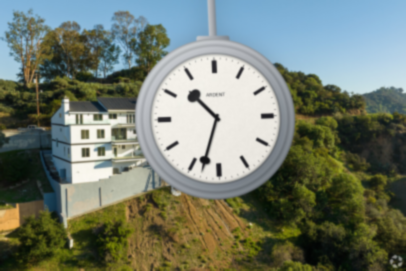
10,33
